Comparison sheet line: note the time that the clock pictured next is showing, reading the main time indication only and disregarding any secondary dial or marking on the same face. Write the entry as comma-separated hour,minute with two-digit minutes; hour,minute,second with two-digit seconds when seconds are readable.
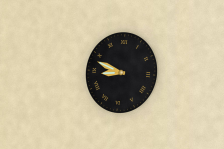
8,48
